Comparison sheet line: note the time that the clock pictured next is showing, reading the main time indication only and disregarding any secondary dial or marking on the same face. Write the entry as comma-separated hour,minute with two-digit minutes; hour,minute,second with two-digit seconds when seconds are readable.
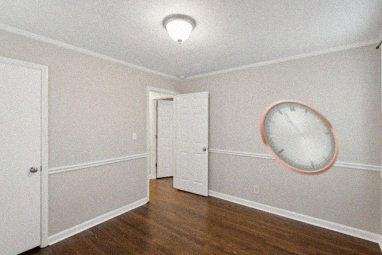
10,56
